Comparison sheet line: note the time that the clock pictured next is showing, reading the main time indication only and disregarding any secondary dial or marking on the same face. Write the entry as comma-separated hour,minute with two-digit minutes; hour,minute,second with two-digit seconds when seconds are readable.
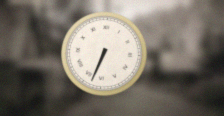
6,33
